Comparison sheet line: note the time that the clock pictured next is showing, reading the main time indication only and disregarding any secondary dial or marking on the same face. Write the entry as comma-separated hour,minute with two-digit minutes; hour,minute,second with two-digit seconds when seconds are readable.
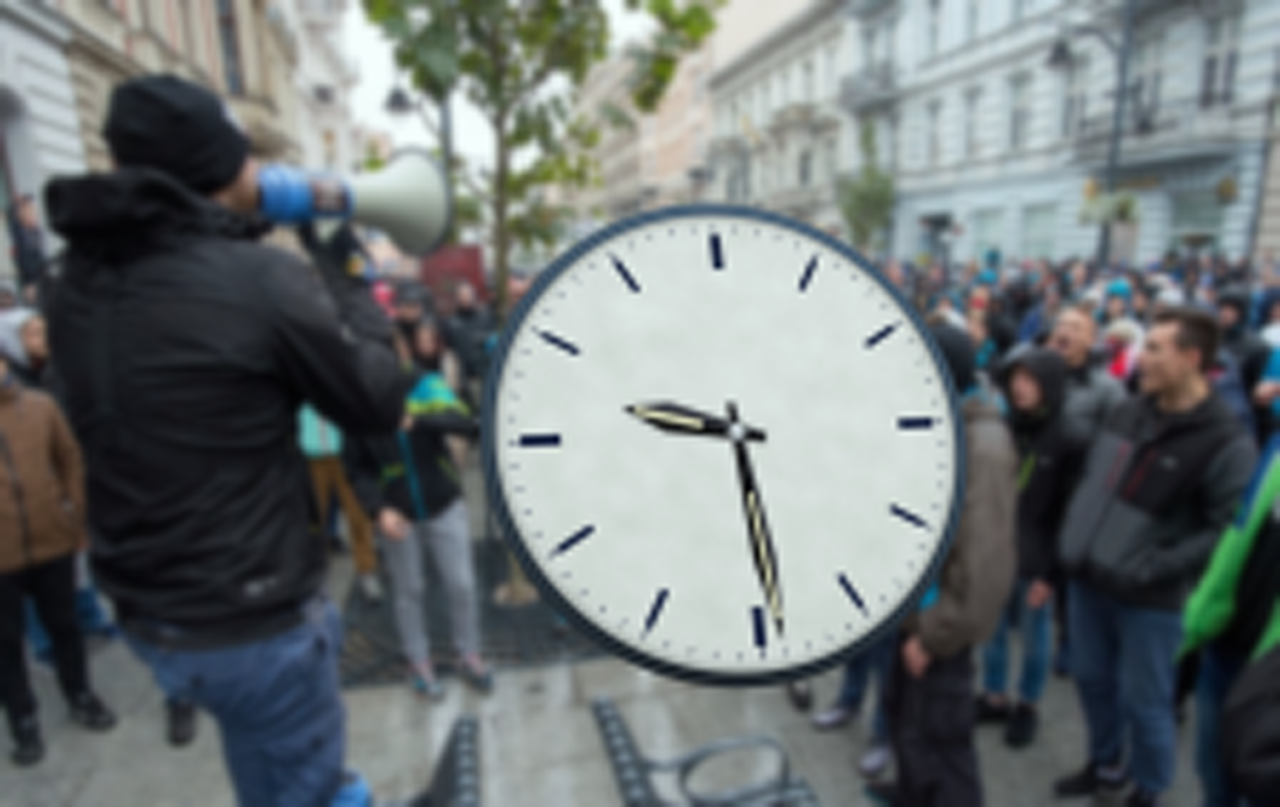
9,29
